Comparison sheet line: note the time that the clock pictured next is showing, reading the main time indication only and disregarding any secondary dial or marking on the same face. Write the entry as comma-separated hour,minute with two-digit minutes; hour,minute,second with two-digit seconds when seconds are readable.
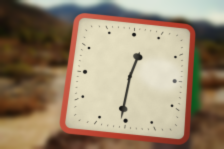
12,31
